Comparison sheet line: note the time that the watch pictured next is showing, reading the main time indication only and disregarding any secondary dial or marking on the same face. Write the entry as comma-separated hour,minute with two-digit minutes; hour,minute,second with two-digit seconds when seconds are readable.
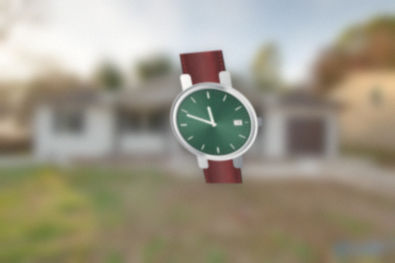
11,49
